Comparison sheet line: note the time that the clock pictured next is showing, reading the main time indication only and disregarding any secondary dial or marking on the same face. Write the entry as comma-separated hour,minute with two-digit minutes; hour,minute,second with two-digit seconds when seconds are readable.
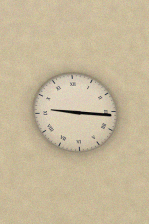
9,16
